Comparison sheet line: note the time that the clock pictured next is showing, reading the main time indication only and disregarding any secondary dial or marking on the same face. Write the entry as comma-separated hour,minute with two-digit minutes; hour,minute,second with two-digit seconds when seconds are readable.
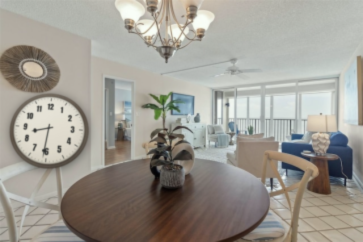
8,31
